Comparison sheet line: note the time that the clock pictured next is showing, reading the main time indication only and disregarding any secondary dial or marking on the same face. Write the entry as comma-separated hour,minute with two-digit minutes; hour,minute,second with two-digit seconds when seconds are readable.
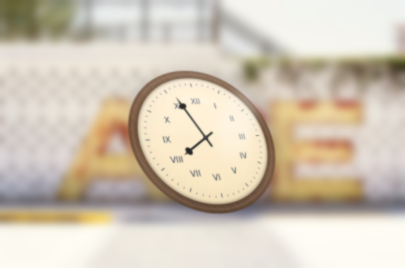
7,56
